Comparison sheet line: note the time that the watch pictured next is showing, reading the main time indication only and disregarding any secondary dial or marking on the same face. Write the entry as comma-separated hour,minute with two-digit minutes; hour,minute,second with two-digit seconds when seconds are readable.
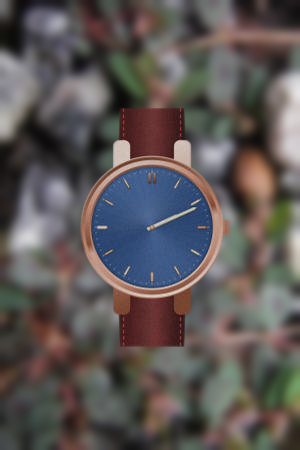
2,11
